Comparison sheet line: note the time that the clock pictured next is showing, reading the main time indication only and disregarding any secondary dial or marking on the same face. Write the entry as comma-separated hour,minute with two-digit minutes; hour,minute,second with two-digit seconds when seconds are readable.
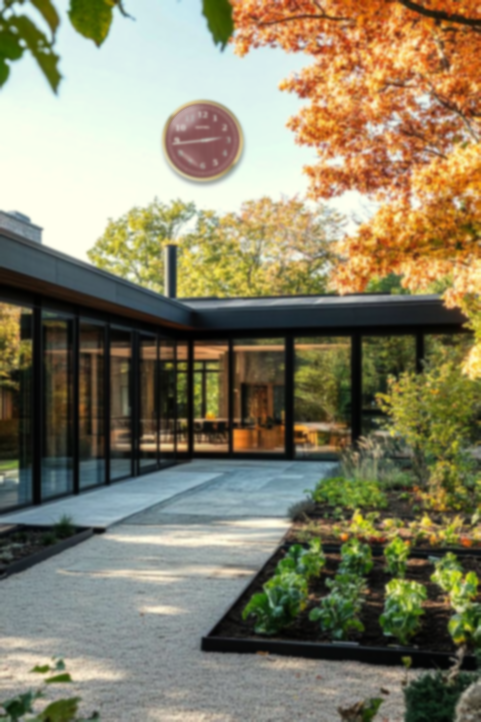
2,44
